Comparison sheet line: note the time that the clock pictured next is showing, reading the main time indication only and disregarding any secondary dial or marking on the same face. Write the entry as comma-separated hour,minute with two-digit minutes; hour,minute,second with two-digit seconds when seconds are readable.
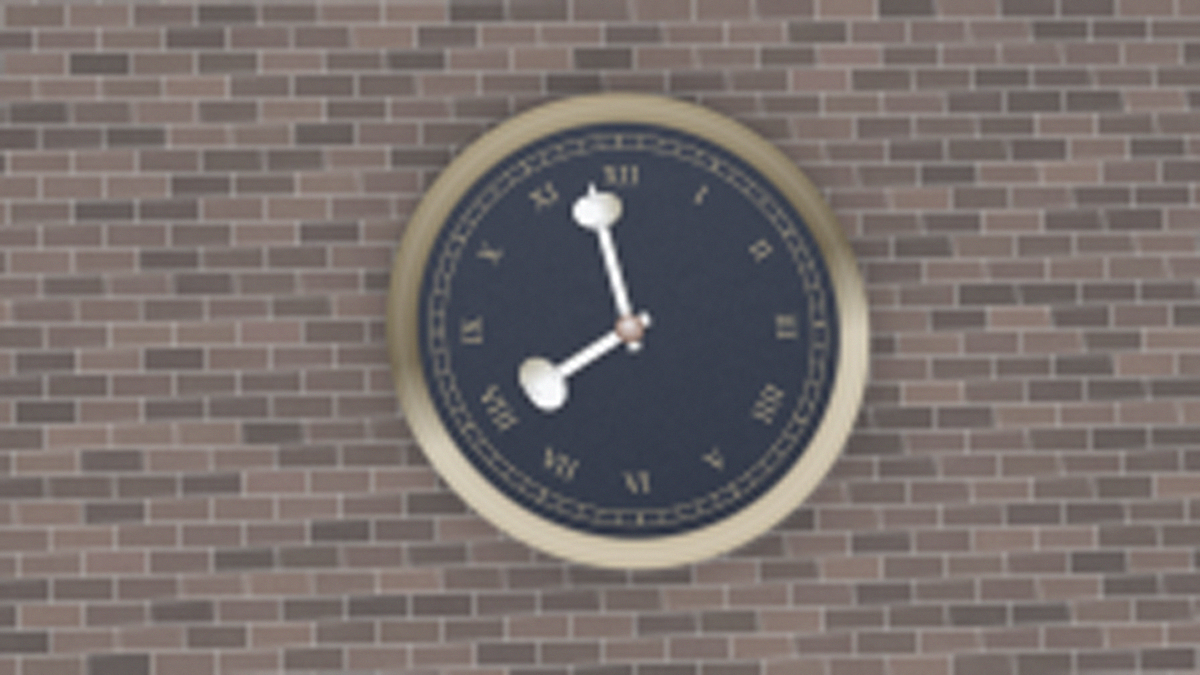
7,58
